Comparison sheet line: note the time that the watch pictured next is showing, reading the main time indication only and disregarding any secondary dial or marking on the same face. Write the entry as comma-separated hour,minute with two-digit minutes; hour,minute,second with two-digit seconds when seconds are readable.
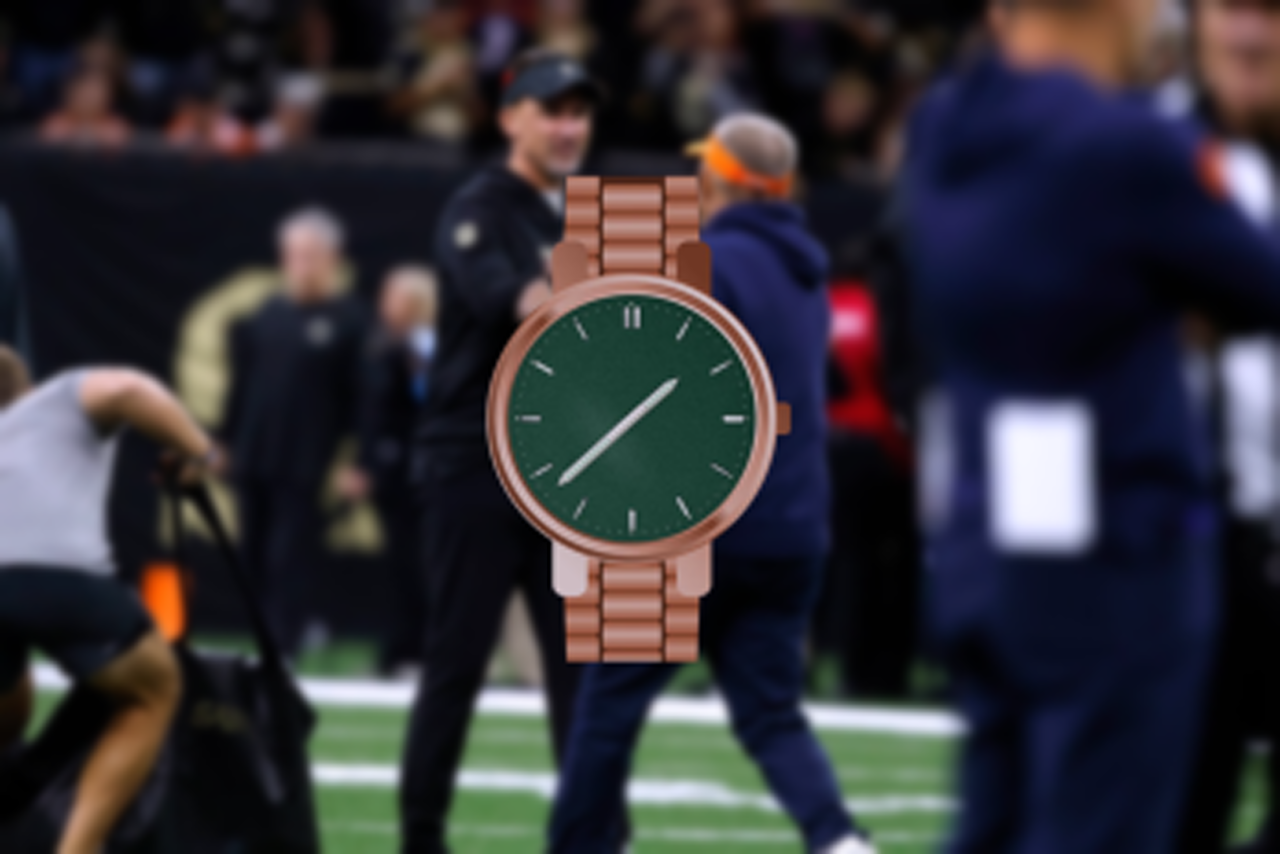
1,38
